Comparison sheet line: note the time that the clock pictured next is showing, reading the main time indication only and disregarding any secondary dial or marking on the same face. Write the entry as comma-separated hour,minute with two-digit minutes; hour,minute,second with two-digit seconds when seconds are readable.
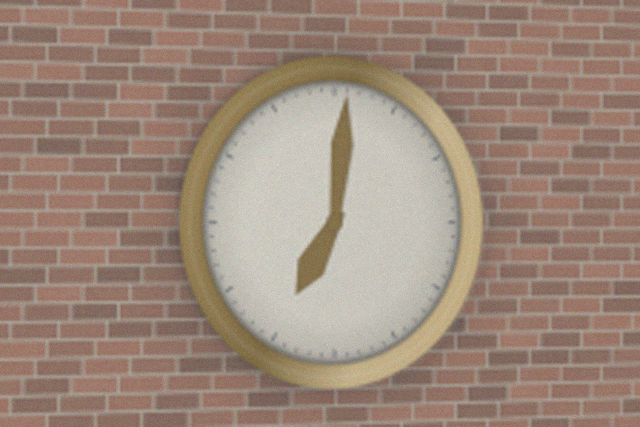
7,01
